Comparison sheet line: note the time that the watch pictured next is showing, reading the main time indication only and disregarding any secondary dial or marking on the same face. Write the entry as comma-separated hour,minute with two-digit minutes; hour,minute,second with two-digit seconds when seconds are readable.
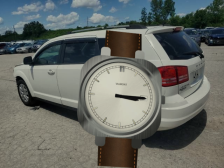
3,15
